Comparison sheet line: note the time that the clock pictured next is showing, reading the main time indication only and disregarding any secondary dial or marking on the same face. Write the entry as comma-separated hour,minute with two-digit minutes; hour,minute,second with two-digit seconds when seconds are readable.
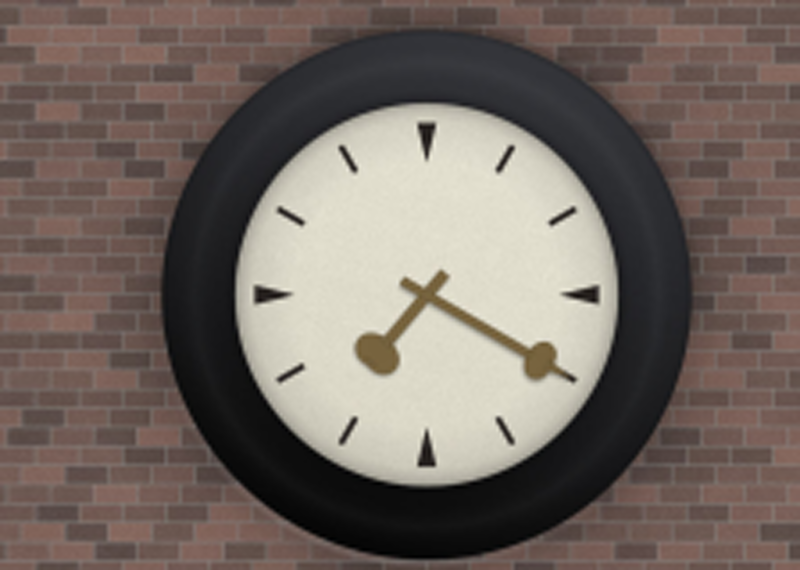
7,20
